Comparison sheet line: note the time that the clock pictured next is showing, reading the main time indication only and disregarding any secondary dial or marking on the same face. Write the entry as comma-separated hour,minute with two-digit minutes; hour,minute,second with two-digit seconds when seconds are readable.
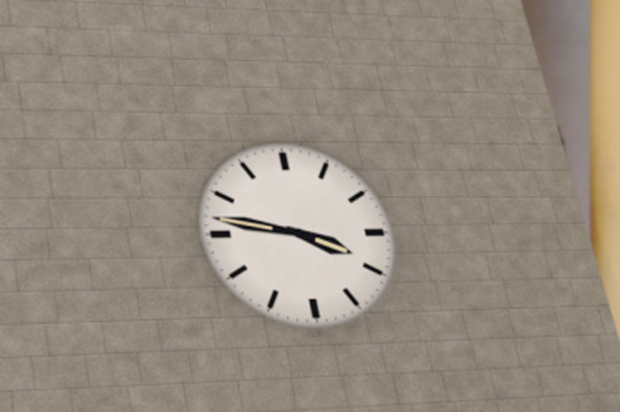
3,47
